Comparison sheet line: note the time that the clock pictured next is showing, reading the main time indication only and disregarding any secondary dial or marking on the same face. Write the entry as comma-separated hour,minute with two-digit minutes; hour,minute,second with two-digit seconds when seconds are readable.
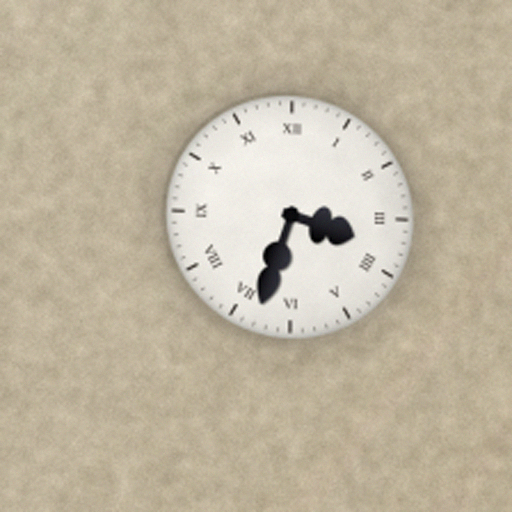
3,33
